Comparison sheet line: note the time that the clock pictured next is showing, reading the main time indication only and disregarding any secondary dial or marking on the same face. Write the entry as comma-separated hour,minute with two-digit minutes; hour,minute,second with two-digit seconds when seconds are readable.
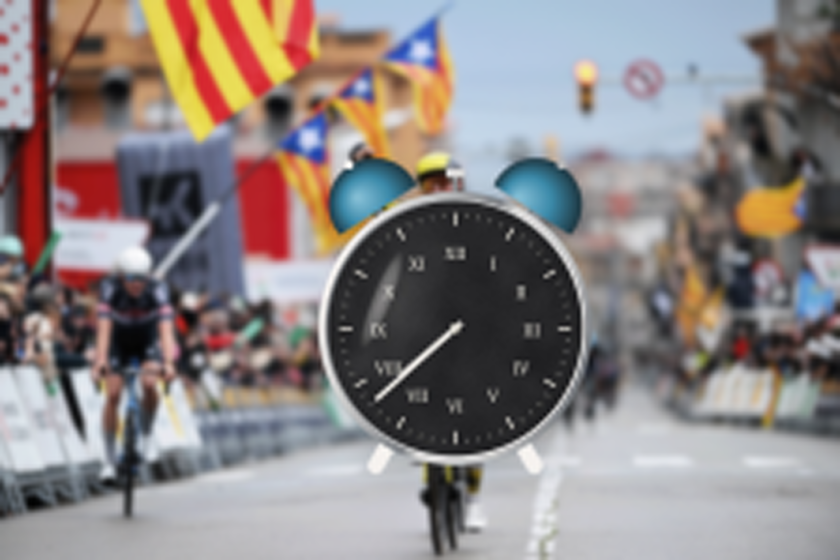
7,38
